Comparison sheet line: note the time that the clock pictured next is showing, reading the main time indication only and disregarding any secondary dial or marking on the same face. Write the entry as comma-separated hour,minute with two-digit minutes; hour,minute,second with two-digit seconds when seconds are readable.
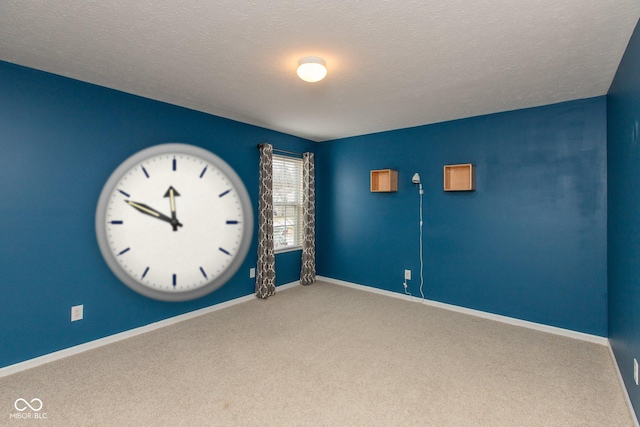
11,49
